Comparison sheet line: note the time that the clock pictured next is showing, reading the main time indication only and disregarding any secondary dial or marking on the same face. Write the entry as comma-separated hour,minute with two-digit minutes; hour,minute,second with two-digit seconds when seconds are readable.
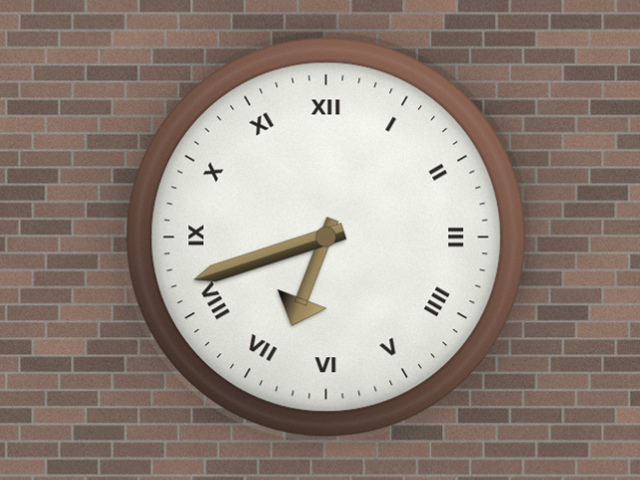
6,42
